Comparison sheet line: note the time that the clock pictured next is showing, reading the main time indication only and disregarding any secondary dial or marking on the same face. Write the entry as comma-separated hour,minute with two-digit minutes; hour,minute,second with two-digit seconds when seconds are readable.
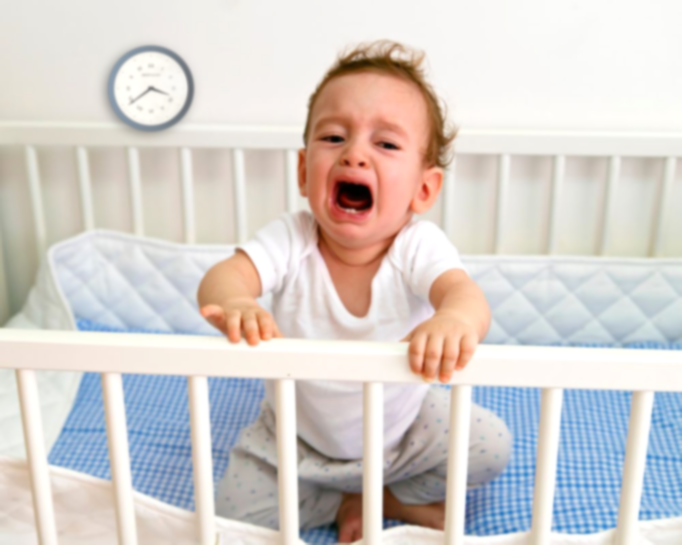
3,39
